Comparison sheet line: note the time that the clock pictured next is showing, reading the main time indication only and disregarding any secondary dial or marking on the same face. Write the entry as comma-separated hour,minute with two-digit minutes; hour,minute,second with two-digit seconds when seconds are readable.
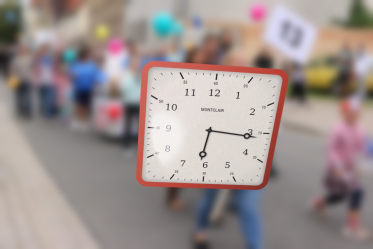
6,16
